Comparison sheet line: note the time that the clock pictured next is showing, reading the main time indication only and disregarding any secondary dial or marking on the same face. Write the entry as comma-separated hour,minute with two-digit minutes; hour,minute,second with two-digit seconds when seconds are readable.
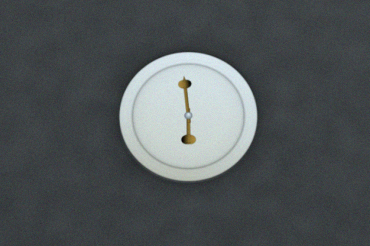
5,59
